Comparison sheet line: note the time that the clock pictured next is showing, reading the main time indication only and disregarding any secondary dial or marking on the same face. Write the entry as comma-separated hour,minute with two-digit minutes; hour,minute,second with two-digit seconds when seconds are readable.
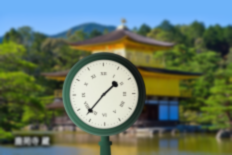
1,37
